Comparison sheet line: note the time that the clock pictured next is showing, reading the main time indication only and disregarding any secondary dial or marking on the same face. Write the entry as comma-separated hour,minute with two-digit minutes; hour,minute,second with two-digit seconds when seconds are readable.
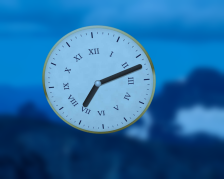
7,12
